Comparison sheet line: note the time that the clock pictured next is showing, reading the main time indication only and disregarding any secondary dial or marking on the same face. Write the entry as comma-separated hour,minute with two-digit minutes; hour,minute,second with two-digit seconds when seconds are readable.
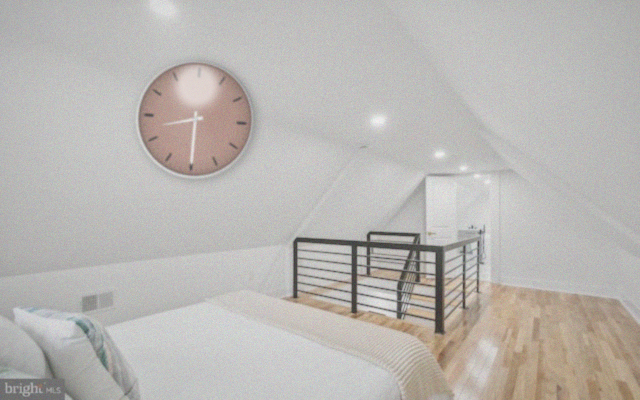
8,30
